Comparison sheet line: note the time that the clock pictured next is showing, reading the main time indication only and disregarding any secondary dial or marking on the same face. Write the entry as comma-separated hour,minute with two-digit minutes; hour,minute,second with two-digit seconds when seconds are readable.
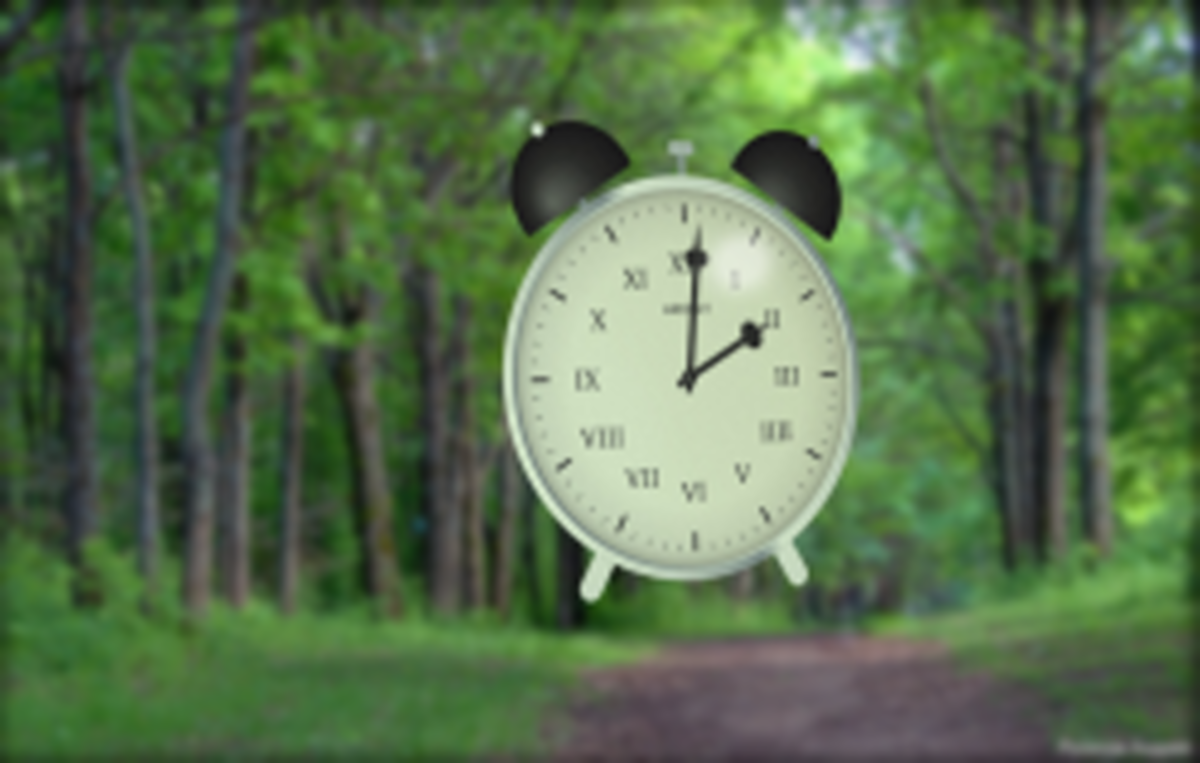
2,01
